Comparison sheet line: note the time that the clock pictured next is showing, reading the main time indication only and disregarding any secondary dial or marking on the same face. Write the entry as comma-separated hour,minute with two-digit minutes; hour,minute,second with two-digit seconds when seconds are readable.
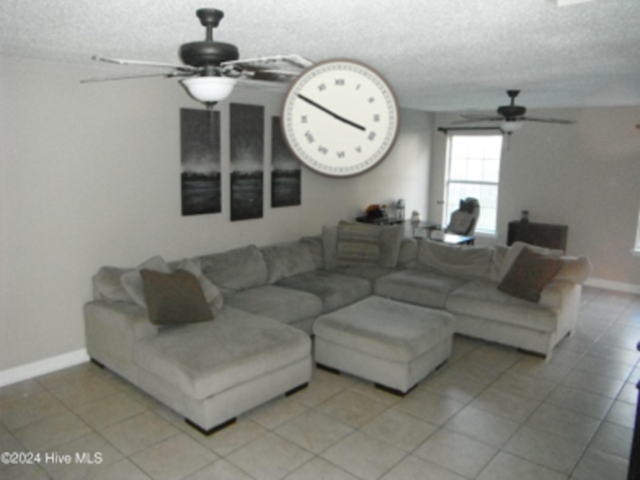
3,50
